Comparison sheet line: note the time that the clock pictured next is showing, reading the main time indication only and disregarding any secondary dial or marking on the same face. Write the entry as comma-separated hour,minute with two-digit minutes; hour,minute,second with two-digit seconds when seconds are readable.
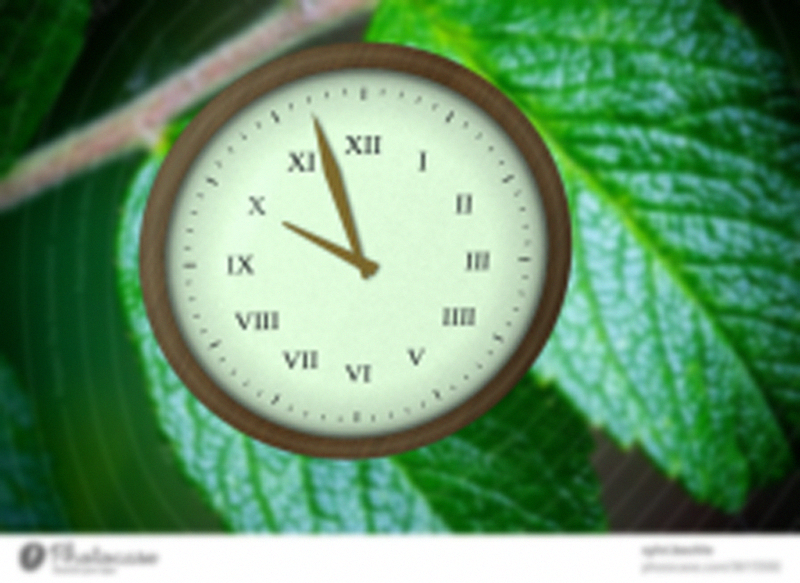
9,57
